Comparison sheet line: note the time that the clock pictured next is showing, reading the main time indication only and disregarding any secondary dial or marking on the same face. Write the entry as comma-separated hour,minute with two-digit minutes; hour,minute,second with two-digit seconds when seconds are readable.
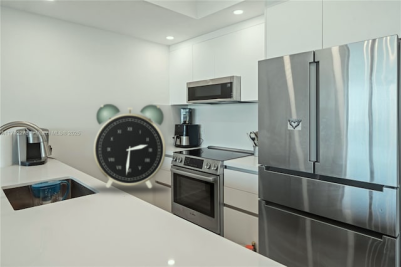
2,31
